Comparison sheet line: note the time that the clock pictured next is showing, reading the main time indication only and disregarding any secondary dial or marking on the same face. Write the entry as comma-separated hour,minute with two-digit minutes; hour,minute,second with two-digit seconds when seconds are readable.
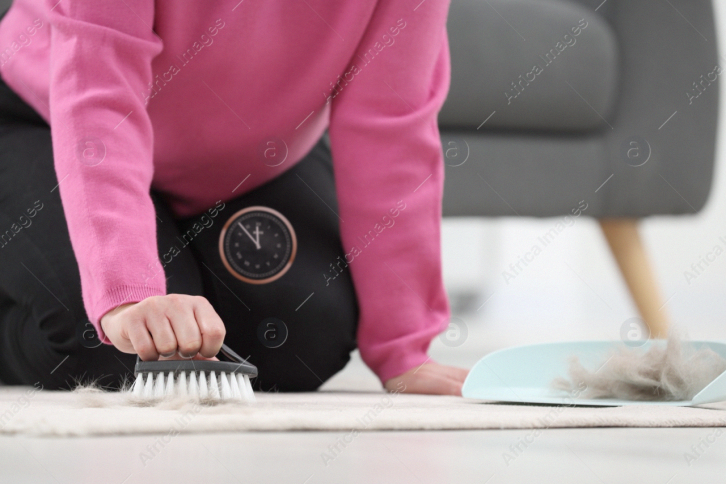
11,53
